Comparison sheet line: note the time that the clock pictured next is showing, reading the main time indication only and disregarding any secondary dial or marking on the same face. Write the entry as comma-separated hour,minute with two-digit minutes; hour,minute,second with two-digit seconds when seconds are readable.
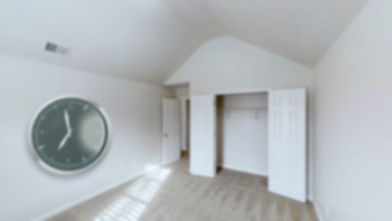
6,58
